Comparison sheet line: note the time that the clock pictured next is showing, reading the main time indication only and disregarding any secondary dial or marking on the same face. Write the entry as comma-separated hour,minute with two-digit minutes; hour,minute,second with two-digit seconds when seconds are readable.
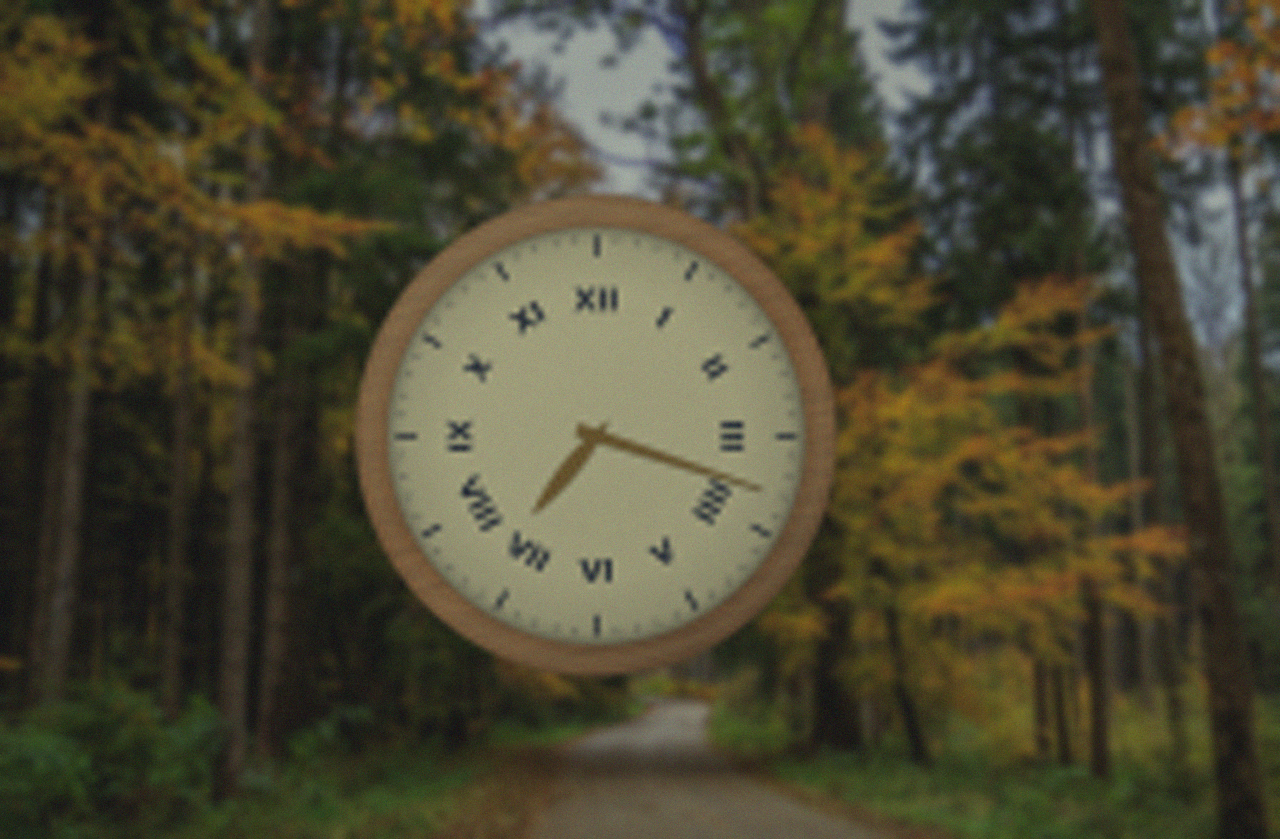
7,18
